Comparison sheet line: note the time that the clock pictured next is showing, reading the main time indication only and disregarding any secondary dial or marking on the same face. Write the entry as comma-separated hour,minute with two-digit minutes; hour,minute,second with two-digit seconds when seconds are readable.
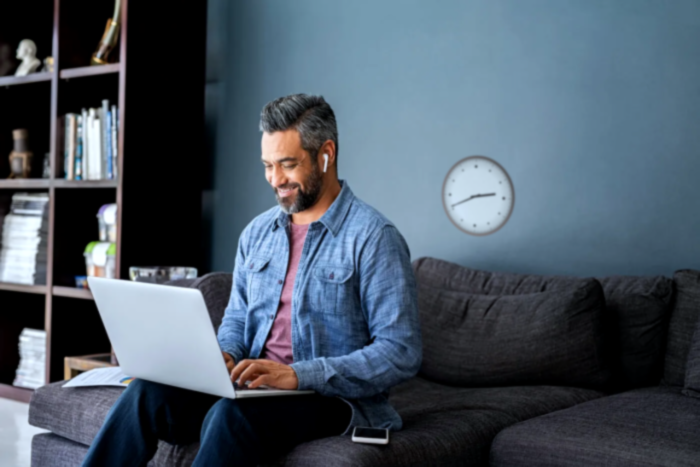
2,41
